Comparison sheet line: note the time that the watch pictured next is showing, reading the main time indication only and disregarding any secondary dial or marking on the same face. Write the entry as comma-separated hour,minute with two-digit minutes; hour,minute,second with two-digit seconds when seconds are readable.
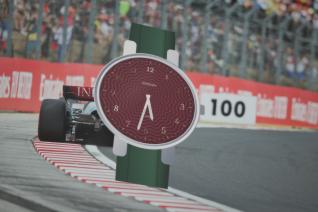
5,32
